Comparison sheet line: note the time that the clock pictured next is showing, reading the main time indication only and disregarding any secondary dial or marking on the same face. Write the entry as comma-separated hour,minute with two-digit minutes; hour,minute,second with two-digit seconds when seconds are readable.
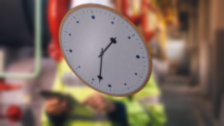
1,33
